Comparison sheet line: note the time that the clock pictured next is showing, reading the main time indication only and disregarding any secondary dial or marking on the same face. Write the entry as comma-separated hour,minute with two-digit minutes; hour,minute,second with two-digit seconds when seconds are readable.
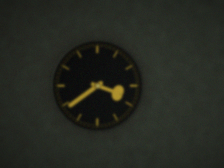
3,39
